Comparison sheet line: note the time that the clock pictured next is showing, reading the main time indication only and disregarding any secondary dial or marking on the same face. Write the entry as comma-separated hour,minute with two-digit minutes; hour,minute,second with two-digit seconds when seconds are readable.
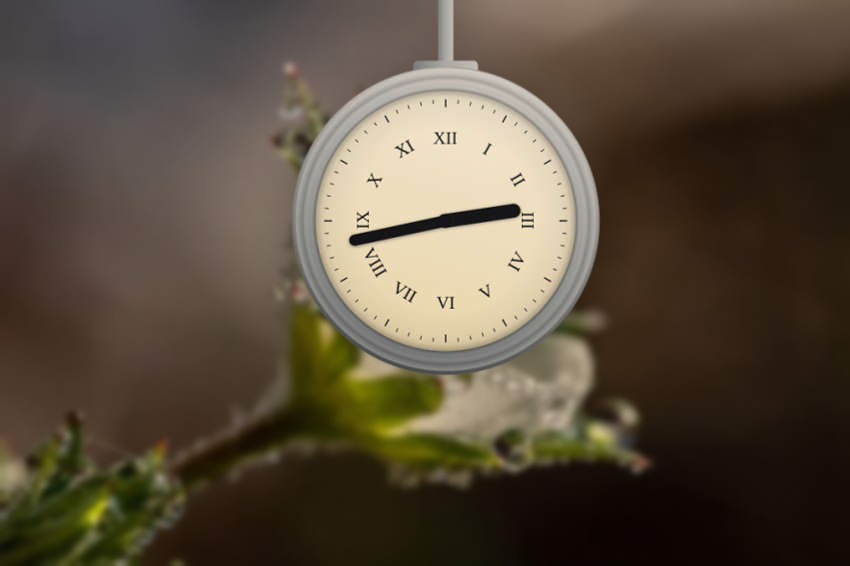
2,43
